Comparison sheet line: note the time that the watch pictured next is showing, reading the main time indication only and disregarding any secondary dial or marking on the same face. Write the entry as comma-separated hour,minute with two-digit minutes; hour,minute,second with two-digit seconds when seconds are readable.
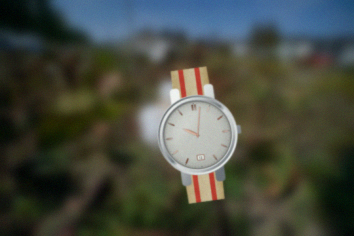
10,02
